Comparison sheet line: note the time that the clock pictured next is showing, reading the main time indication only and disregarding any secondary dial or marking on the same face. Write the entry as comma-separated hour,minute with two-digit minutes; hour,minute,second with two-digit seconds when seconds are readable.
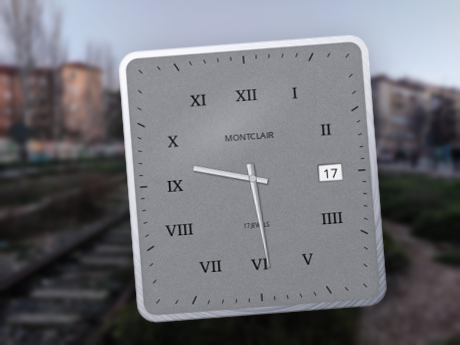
9,29
